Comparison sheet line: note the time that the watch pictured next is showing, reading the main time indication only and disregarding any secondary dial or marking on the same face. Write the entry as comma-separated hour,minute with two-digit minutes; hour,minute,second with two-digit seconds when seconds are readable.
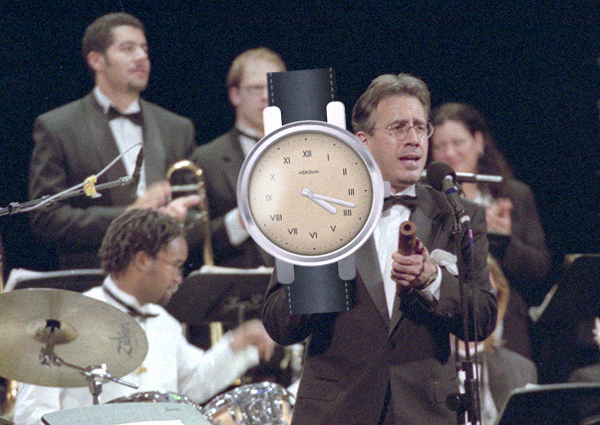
4,18
